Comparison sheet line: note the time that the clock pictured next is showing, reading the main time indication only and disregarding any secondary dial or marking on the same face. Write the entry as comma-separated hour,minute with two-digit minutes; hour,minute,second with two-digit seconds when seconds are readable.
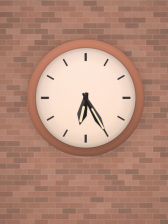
6,25
